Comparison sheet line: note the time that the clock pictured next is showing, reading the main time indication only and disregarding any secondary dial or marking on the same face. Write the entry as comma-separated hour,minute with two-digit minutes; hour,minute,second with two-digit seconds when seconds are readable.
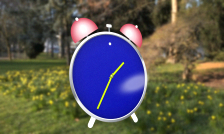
1,35
